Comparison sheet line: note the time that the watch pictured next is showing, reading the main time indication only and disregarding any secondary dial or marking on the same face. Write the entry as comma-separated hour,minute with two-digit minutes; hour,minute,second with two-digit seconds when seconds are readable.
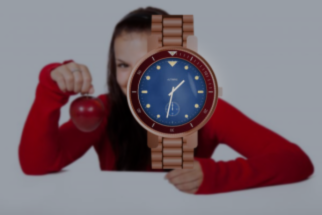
1,32
